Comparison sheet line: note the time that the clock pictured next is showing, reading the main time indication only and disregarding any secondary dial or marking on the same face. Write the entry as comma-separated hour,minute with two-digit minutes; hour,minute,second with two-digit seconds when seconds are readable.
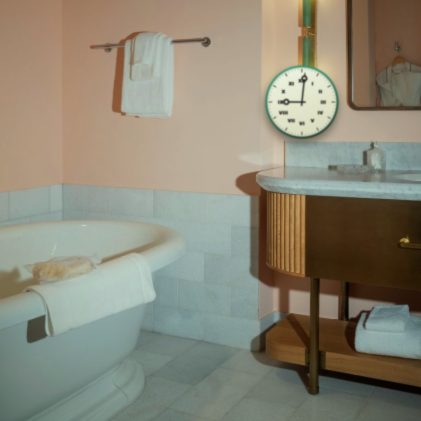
9,01
